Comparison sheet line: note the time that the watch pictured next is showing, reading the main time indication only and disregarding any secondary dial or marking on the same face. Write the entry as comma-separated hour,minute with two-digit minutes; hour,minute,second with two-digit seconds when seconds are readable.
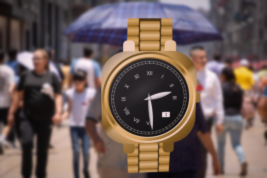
2,29
